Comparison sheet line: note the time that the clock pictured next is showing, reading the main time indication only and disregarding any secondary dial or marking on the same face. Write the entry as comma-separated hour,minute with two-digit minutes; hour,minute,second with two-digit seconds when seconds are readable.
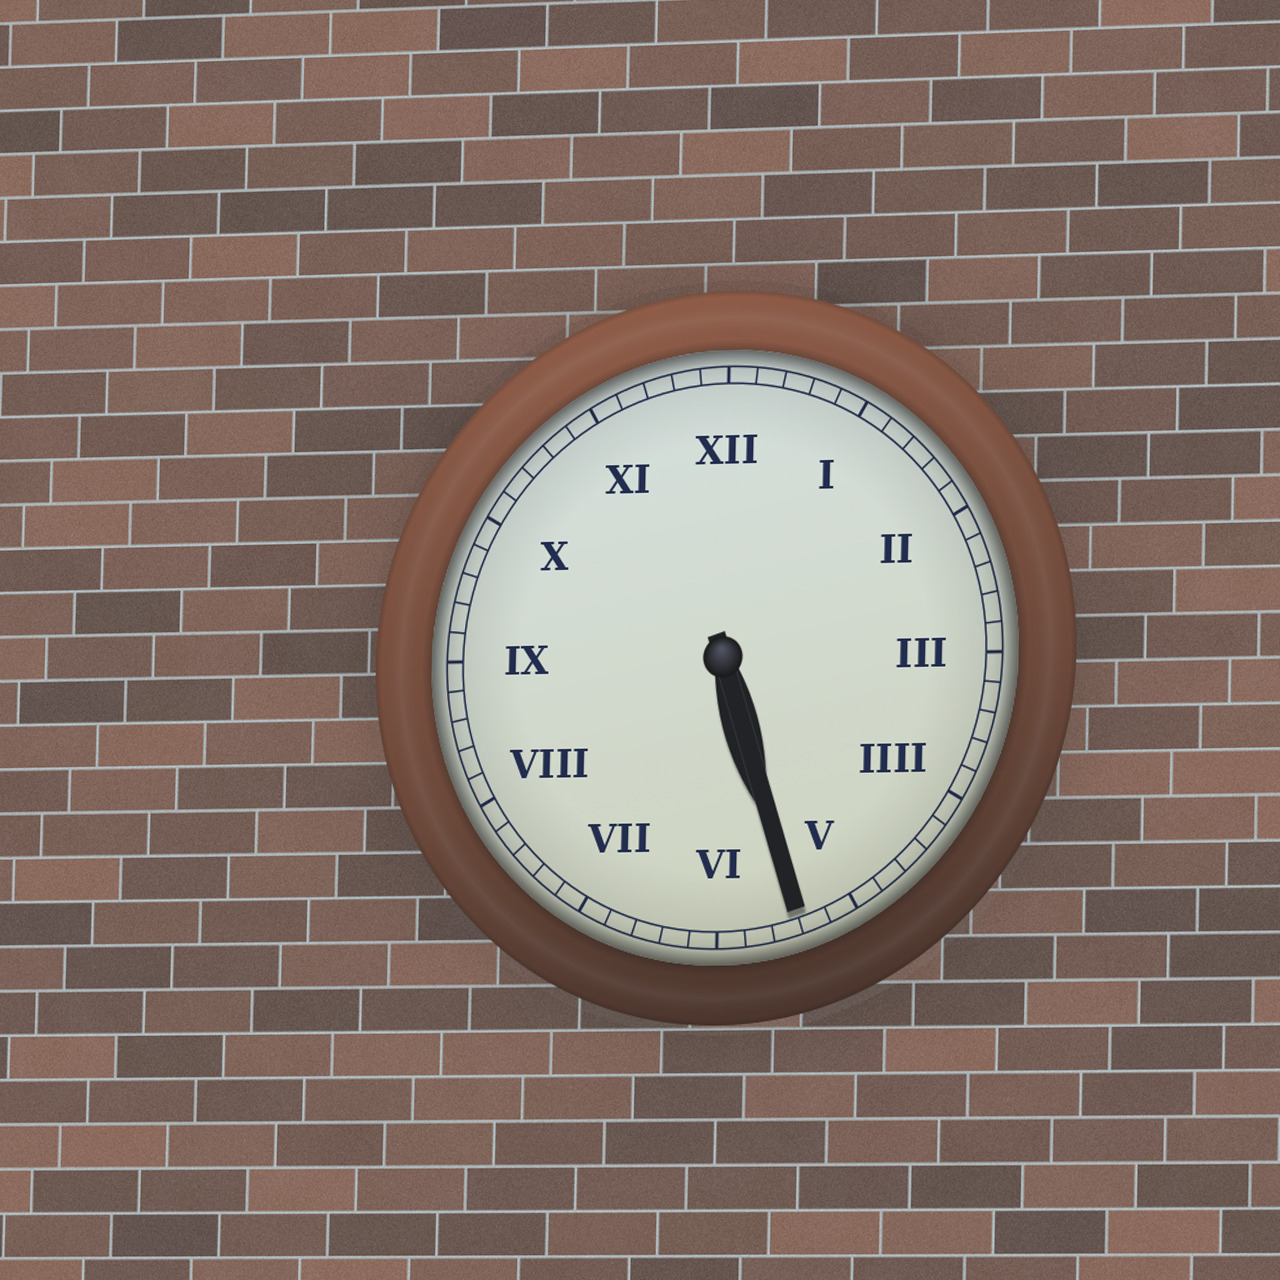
5,27
